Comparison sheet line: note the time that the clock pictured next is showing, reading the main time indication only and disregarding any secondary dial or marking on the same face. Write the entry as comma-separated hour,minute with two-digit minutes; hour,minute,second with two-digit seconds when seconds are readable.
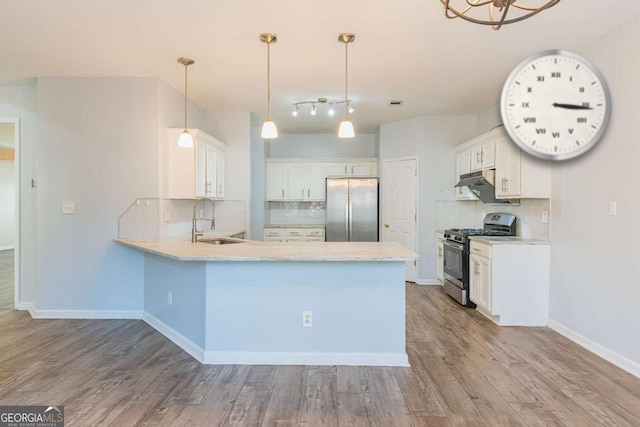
3,16
